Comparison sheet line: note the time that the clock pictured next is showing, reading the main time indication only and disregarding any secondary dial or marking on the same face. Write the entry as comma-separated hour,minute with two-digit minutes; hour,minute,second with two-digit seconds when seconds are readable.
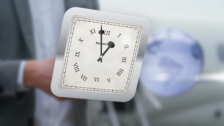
12,58
